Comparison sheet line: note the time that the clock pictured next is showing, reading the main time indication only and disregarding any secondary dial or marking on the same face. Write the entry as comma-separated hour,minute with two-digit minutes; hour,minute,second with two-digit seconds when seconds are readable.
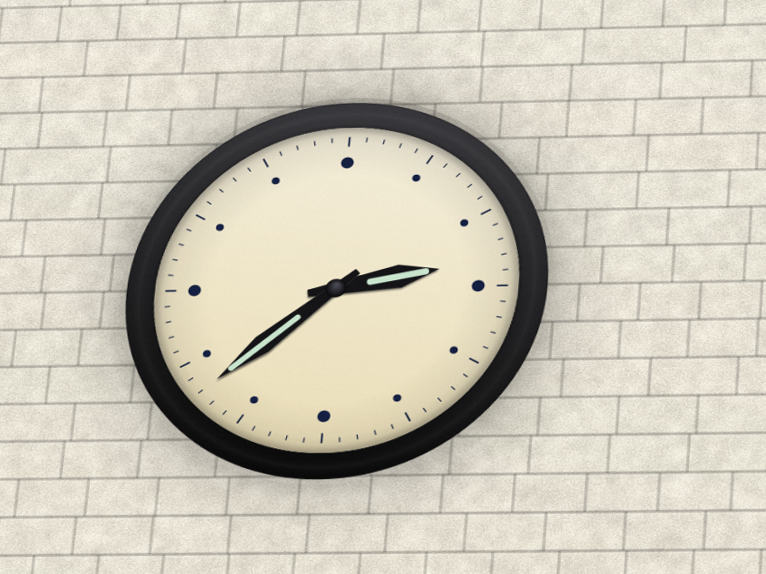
2,38
